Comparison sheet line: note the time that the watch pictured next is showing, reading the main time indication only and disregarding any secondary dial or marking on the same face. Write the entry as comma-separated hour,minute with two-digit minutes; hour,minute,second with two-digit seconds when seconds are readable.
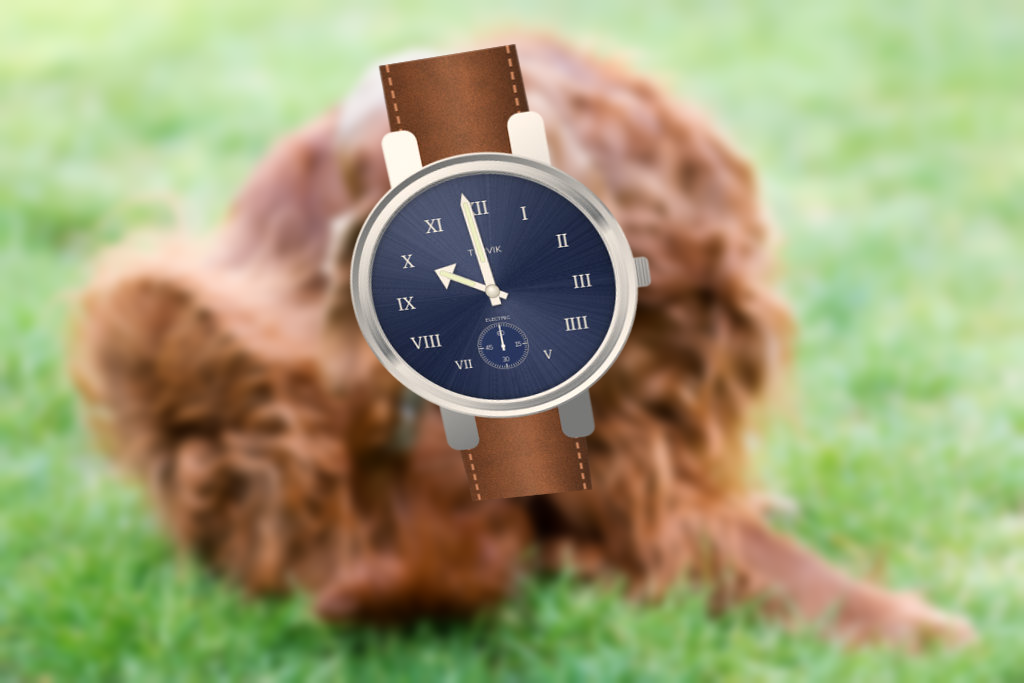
9,59
